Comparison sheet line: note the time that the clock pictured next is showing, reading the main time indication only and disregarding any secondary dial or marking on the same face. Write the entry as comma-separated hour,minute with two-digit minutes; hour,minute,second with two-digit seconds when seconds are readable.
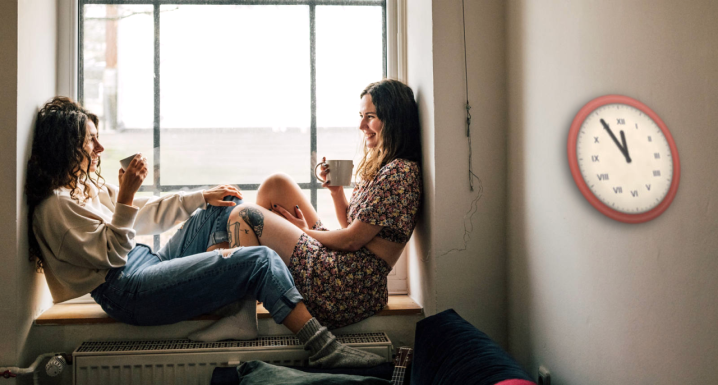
11,55
